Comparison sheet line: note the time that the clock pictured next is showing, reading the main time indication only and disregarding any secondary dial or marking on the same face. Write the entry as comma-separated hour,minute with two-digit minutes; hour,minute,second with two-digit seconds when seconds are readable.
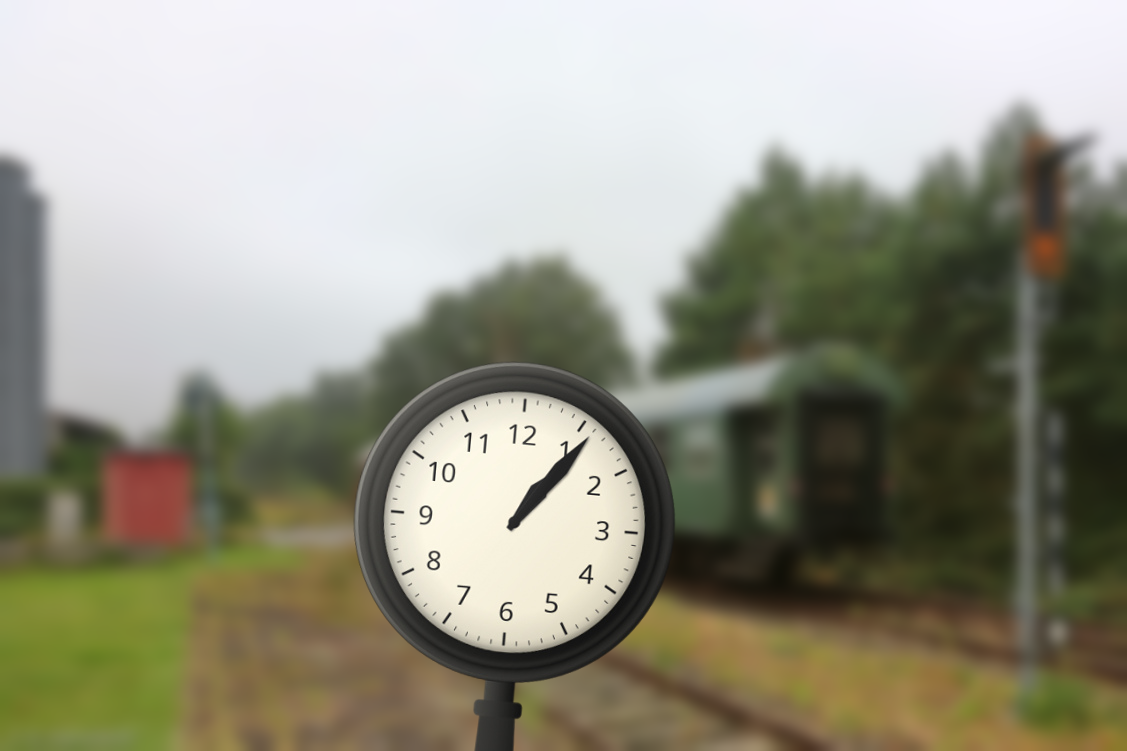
1,06
